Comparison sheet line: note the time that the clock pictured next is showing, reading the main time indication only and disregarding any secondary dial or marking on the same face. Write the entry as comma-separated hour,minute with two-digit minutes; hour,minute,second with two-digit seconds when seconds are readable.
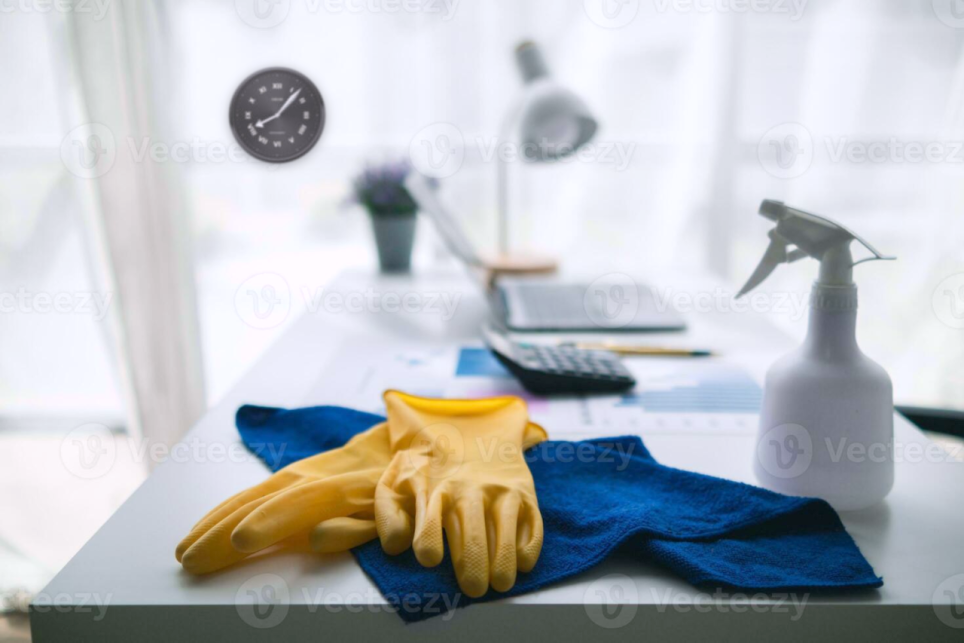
8,07
